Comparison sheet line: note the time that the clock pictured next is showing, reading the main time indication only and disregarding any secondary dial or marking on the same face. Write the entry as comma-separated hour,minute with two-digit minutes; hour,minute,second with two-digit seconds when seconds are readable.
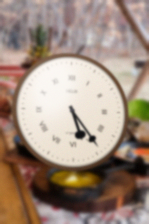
5,24
